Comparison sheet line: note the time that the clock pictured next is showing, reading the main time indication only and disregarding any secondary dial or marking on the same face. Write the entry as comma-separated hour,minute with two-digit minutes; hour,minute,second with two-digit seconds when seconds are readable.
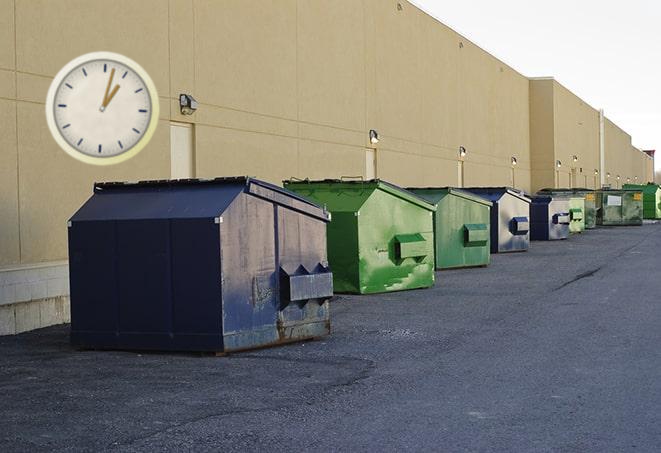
1,02
